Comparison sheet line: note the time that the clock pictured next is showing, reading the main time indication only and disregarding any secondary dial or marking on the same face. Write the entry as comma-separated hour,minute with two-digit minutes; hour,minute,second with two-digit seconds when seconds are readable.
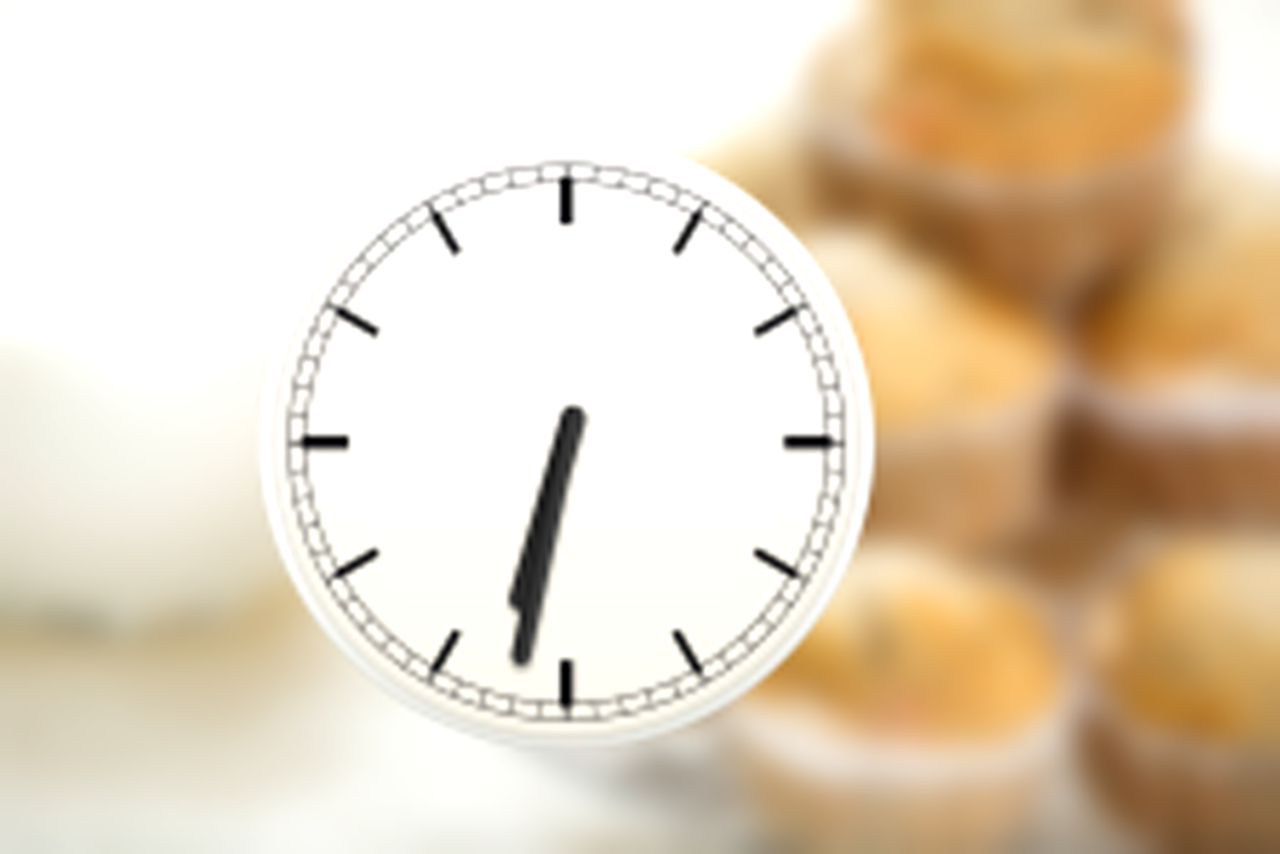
6,32
